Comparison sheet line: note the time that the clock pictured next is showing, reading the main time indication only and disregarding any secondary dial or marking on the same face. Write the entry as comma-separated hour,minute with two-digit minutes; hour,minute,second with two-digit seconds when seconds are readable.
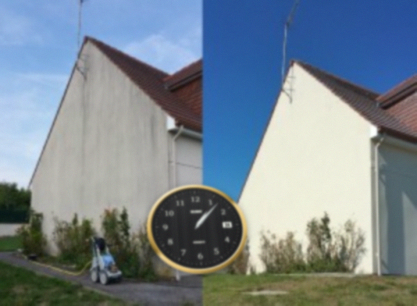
1,07
